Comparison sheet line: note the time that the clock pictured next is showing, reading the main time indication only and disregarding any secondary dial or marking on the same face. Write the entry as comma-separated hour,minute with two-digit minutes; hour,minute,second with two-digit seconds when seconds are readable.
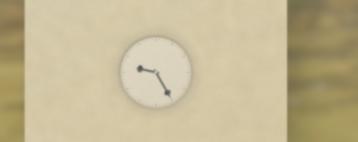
9,25
